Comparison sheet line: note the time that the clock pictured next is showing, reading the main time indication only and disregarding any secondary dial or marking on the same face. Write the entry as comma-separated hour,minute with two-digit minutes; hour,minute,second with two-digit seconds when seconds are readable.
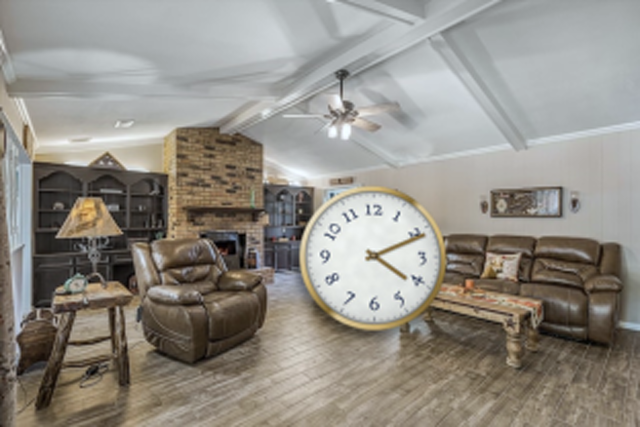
4,11
